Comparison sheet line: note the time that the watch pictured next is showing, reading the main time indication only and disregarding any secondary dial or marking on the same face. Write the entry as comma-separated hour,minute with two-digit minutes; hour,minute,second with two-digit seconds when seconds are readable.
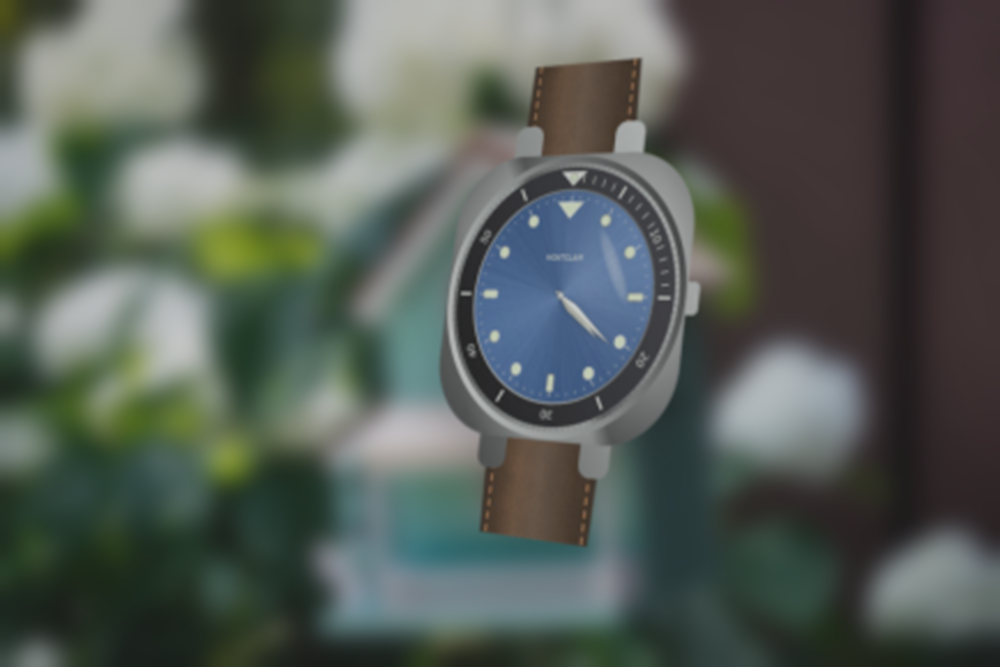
4,21
